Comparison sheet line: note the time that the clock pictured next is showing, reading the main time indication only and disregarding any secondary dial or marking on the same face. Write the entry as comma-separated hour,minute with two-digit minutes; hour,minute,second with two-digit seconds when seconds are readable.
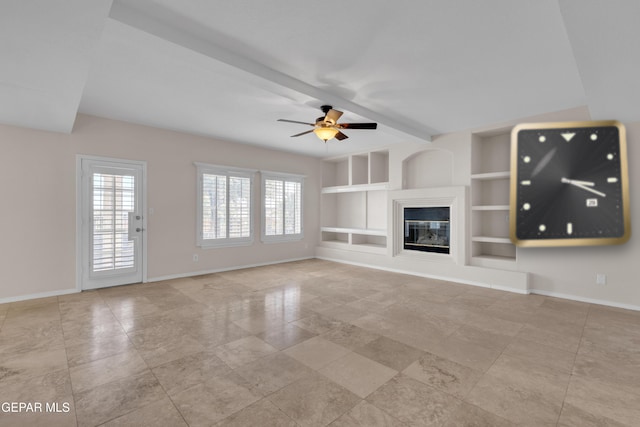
3,19
